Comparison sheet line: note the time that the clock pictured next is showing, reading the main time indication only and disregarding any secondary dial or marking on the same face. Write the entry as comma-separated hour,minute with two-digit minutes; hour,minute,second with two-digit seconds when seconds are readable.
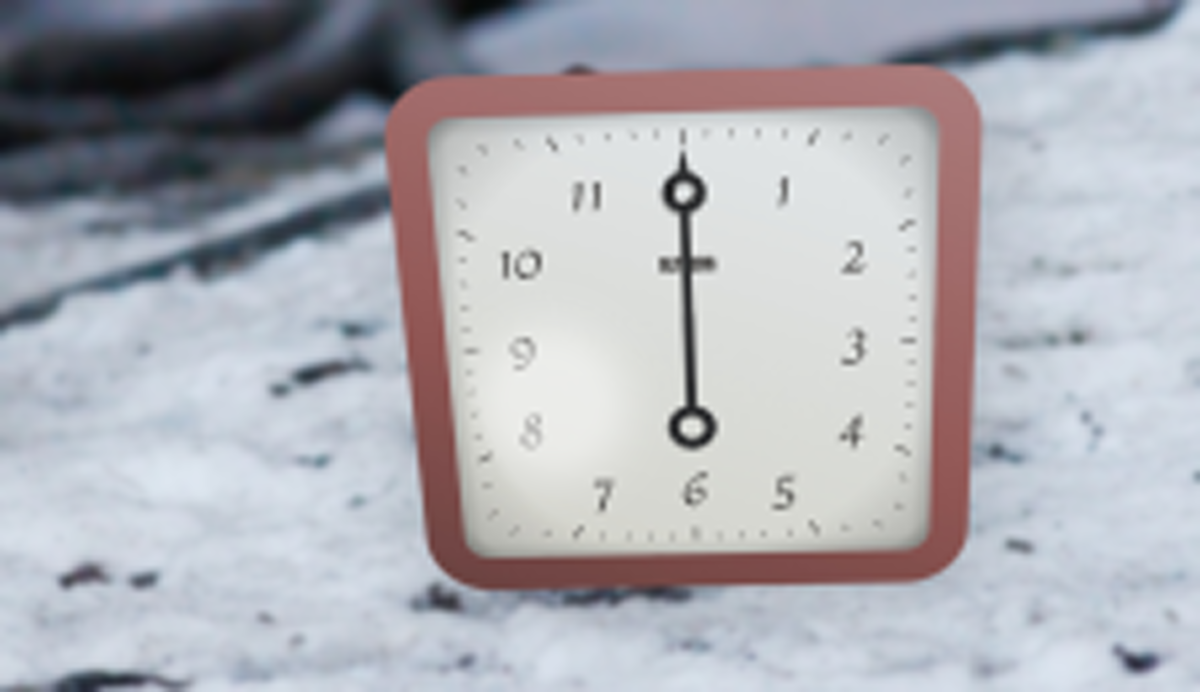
6,00
